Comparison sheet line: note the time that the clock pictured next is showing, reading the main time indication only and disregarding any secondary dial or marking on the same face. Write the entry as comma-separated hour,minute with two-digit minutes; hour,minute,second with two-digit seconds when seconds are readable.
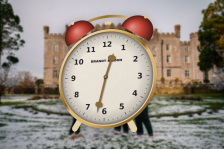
12,32
